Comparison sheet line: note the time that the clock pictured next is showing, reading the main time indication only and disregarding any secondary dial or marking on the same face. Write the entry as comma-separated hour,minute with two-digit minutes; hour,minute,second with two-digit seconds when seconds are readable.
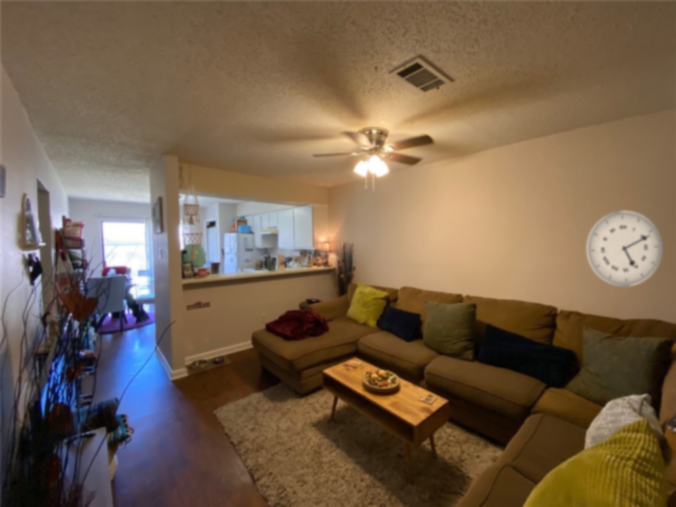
5,11
